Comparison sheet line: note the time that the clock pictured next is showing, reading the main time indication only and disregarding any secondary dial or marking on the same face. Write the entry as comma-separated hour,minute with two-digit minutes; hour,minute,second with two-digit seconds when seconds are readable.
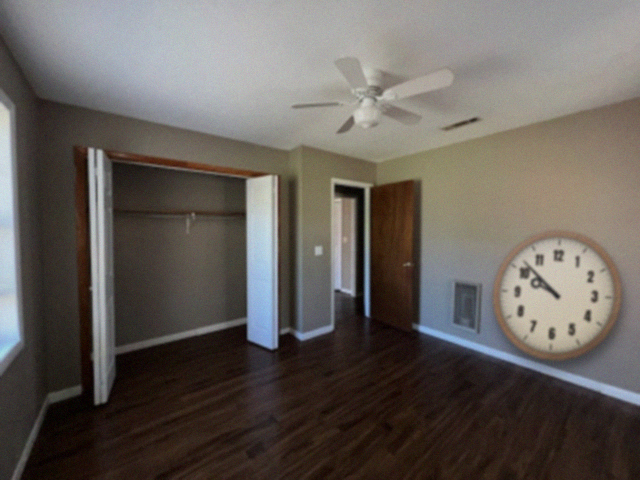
9,52
